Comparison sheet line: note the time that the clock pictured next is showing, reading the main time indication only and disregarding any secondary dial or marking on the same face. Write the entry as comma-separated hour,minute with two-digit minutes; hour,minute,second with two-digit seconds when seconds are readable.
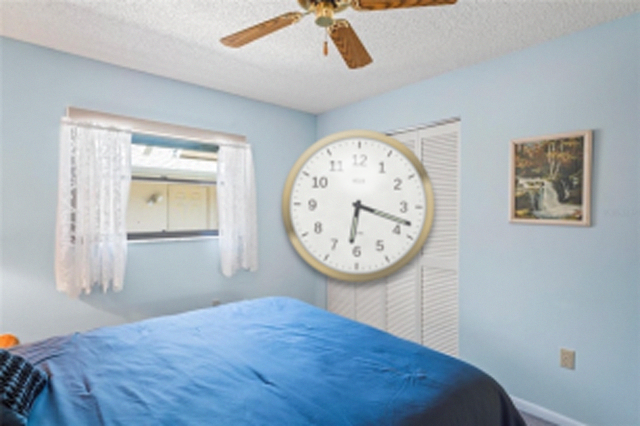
6,18
